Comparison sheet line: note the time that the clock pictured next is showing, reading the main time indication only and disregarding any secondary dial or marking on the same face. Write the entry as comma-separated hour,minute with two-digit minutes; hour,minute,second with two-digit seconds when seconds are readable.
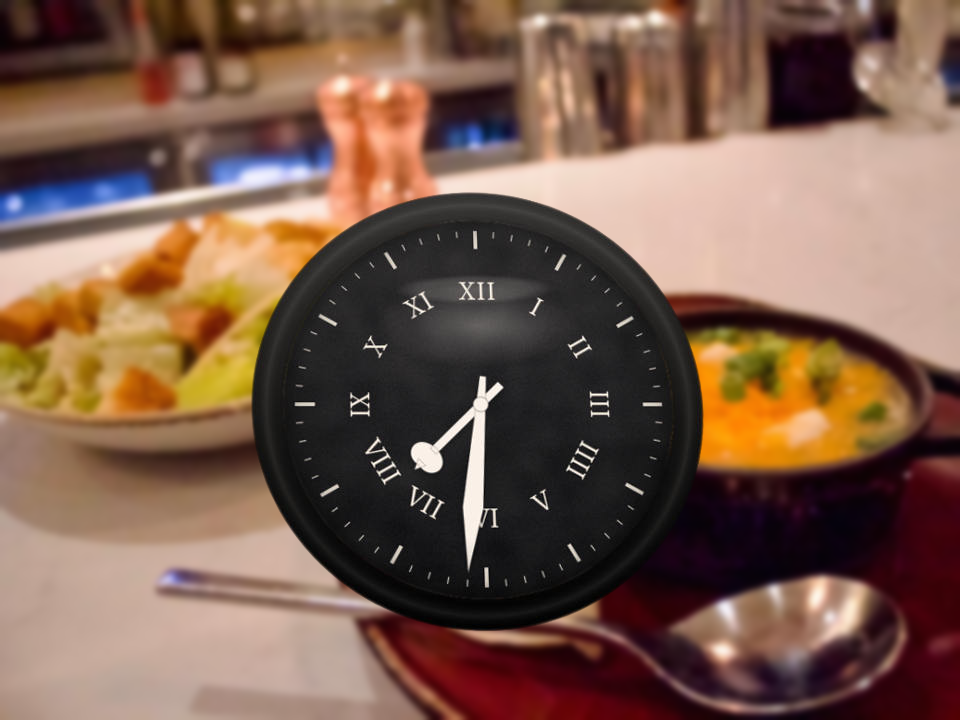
7,31
